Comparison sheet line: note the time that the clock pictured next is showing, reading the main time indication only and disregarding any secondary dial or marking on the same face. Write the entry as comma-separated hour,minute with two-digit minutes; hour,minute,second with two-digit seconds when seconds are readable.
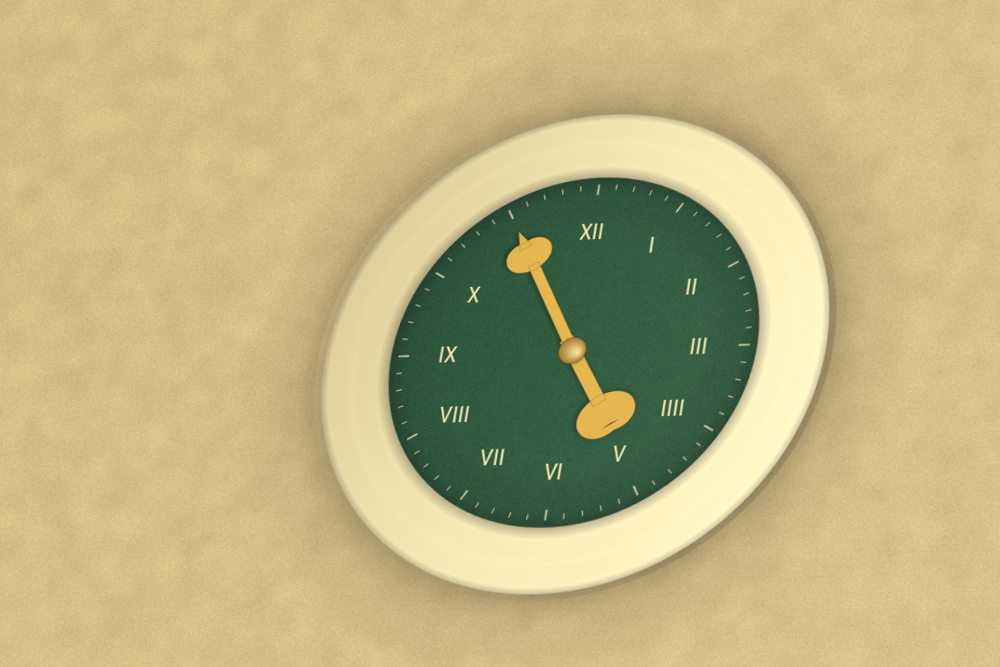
4,55
